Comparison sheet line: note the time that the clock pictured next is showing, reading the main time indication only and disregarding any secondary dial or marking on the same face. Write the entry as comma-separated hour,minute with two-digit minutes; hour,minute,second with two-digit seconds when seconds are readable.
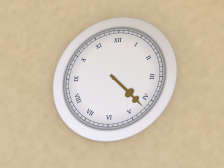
4,22
